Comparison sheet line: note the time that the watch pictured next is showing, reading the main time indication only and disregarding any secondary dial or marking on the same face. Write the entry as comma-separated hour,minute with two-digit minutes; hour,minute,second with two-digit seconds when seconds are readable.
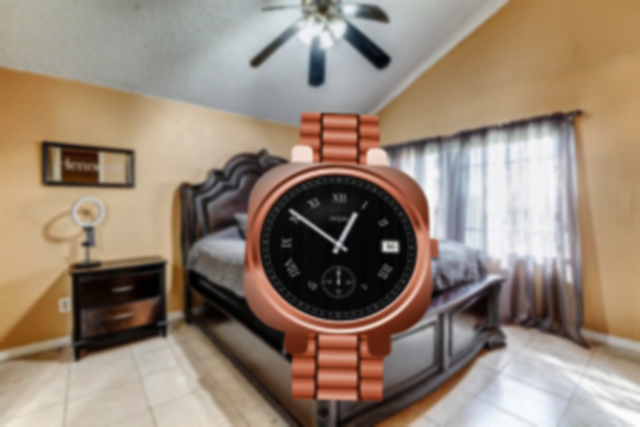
12,51
